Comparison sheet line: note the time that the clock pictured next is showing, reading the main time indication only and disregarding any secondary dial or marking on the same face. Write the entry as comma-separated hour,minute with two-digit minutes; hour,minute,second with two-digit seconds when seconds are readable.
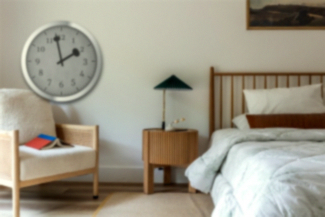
1,58
